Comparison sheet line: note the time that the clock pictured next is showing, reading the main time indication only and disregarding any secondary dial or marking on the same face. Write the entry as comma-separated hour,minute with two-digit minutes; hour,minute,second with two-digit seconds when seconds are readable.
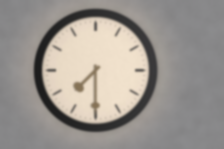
7,30
